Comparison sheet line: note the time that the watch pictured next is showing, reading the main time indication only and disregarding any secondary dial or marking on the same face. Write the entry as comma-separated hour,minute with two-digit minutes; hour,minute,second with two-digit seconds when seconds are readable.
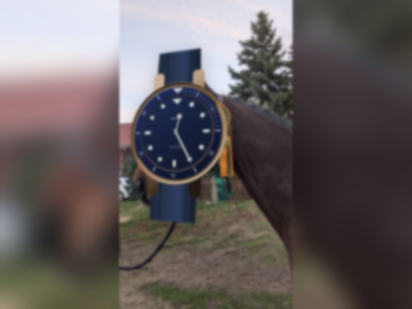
12,25
